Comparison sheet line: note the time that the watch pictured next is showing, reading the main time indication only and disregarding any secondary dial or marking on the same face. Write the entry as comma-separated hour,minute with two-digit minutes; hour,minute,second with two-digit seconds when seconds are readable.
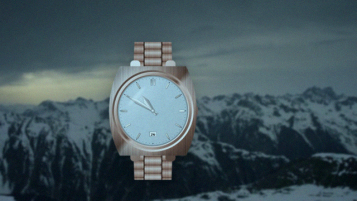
10,50
